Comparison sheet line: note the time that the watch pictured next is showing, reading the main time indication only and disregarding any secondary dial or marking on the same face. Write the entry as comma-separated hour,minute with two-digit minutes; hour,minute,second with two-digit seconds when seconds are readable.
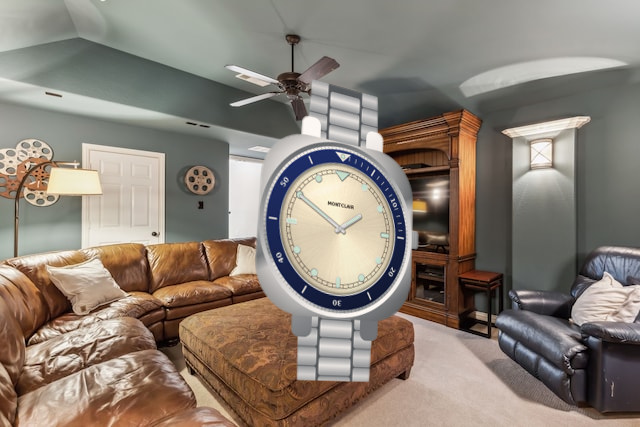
1,50
